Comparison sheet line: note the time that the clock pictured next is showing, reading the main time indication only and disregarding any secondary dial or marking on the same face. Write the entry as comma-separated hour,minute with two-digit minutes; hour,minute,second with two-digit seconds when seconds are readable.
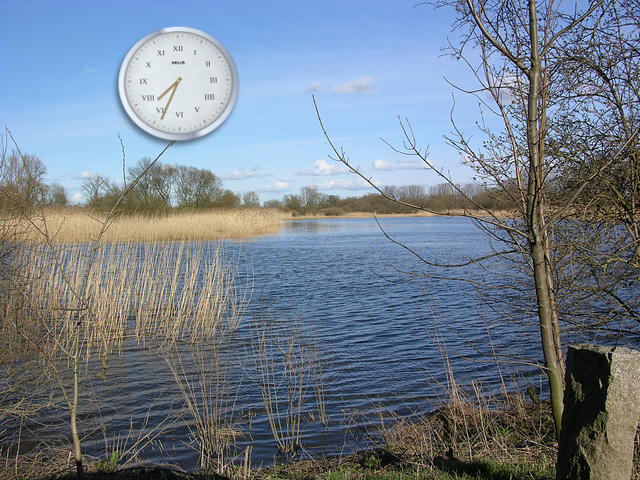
7,34
